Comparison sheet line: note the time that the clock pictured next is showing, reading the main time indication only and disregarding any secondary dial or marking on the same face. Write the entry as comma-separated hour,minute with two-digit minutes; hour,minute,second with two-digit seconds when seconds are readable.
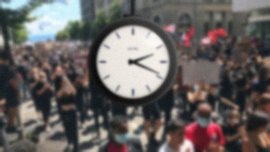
2,19
